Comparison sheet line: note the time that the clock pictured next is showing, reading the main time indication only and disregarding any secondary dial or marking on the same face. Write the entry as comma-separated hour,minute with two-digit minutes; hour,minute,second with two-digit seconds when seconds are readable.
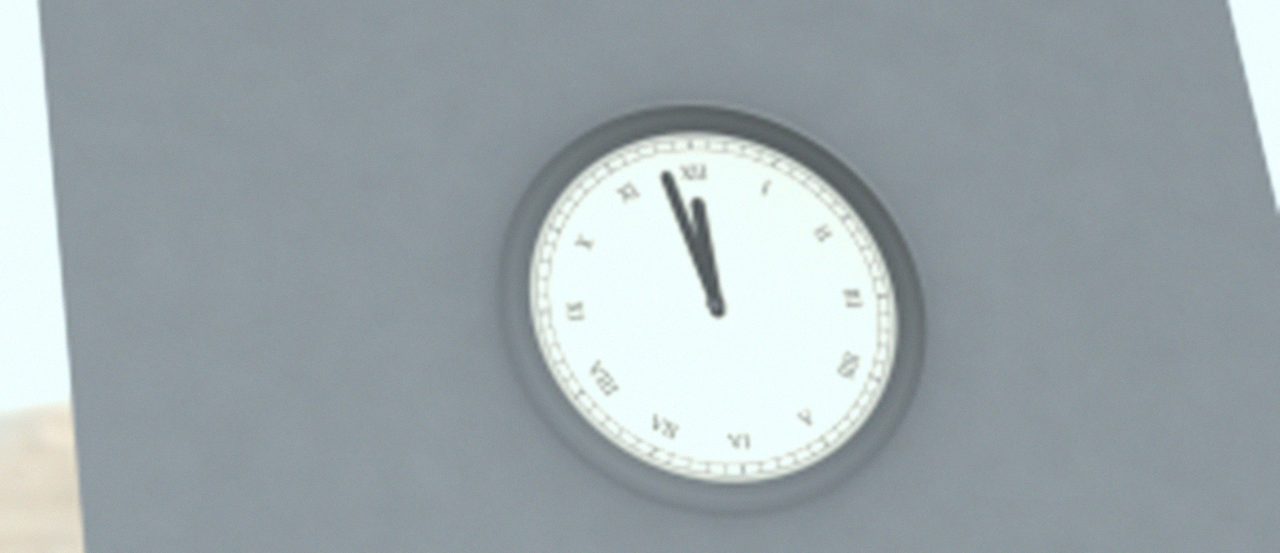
11,58
